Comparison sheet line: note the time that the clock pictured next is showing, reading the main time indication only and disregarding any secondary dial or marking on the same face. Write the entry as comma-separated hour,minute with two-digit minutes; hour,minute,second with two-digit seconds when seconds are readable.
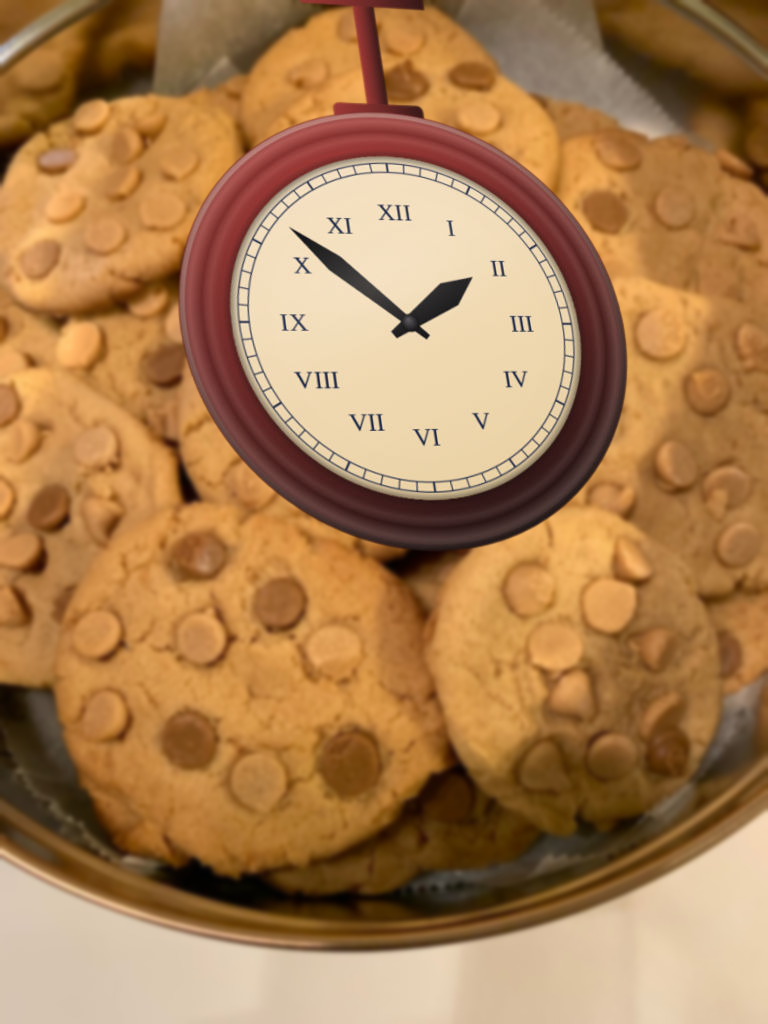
1,52
